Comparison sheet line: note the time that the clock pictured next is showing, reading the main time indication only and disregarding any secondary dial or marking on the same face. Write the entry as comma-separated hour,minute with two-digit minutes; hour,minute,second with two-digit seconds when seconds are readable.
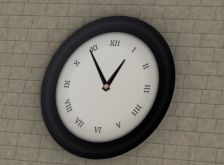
12,54
